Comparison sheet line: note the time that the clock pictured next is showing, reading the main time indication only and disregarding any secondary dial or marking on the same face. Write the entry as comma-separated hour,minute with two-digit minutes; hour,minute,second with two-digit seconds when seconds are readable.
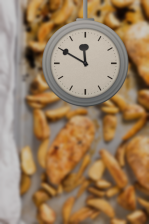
11,50
